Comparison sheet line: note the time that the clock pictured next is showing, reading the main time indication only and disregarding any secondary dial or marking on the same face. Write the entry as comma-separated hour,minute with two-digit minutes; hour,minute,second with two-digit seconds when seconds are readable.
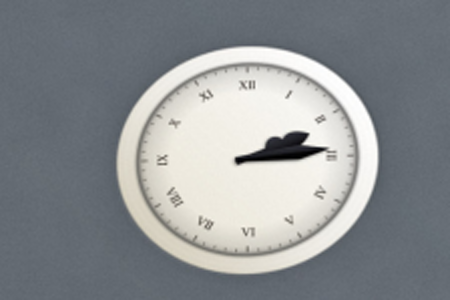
2,14
